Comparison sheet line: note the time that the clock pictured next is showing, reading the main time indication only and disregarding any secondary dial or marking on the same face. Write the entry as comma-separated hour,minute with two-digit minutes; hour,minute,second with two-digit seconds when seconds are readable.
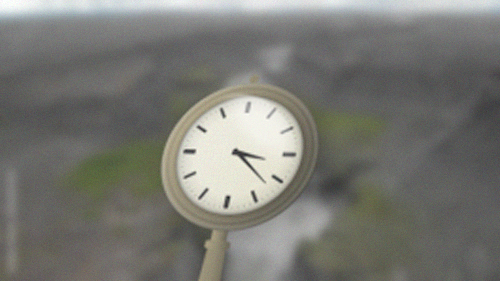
3,22
